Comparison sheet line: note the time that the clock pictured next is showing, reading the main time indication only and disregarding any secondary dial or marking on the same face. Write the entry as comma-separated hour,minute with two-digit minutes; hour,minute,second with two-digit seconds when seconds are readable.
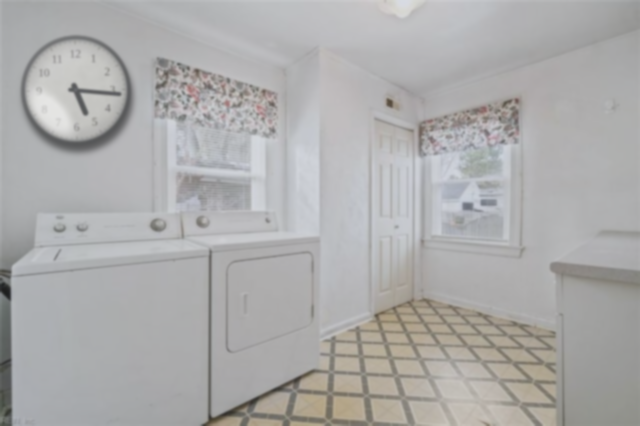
5,16
